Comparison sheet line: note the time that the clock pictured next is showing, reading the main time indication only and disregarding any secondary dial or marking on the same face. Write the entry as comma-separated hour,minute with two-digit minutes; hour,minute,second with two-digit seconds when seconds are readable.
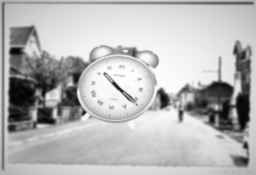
10,21
